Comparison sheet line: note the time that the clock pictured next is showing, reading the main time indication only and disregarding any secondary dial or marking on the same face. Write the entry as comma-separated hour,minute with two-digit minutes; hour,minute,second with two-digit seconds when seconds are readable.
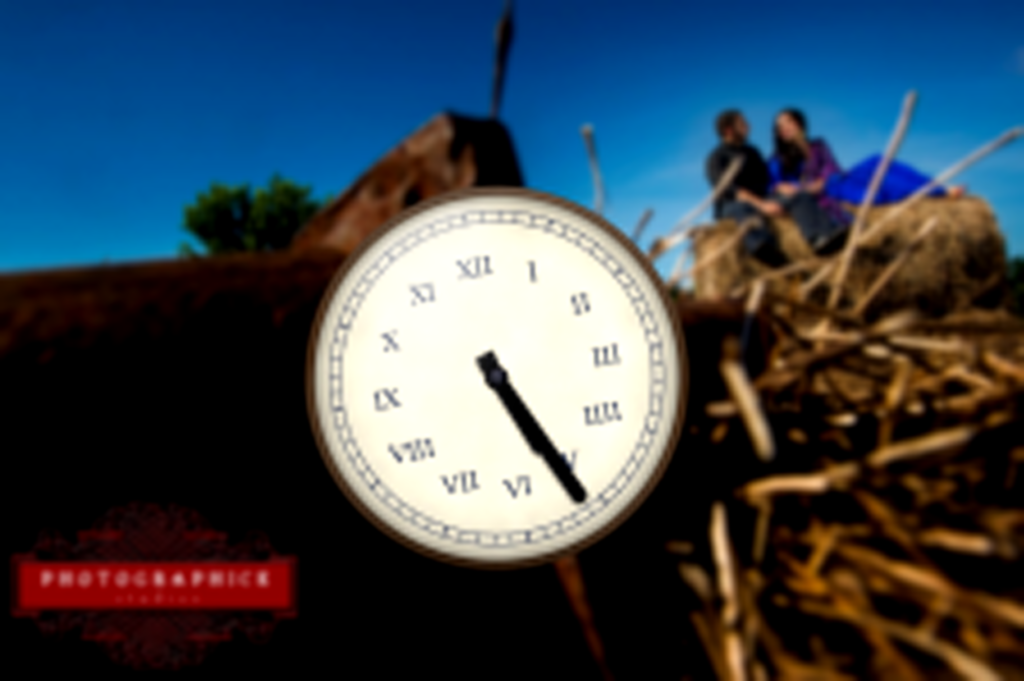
5,26
